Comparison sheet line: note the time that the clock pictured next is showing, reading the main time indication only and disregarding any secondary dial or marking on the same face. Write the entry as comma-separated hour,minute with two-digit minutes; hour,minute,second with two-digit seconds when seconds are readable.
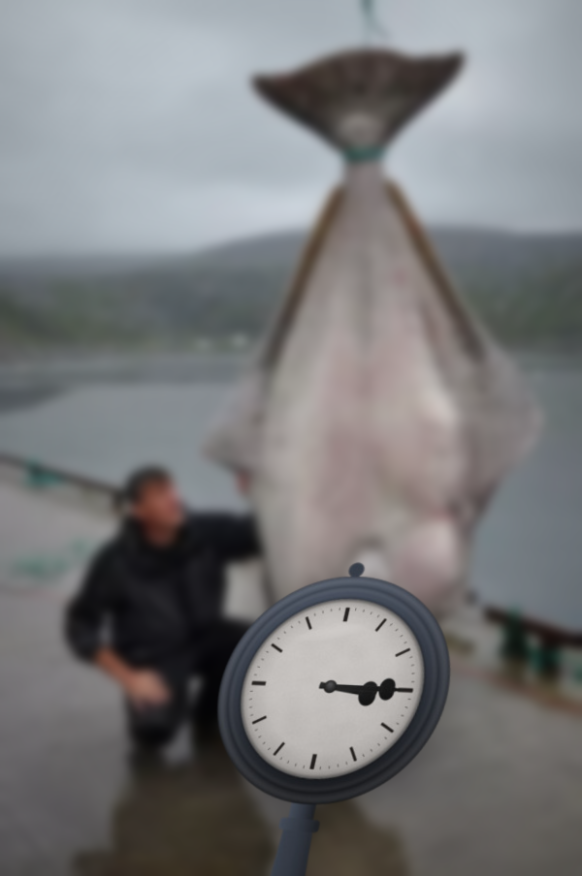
3,15
